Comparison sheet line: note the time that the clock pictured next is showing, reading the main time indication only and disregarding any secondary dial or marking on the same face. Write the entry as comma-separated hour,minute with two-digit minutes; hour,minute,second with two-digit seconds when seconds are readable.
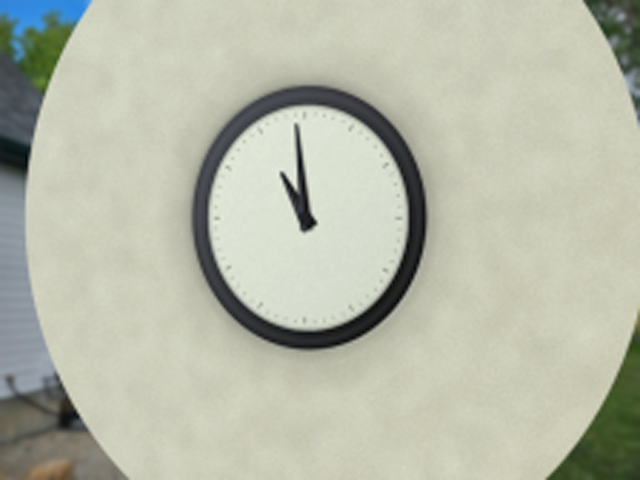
10,59
